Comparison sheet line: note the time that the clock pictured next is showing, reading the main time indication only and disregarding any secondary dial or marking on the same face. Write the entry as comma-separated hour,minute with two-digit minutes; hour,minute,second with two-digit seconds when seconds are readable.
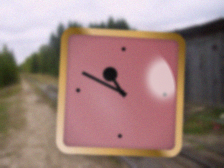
10,49
